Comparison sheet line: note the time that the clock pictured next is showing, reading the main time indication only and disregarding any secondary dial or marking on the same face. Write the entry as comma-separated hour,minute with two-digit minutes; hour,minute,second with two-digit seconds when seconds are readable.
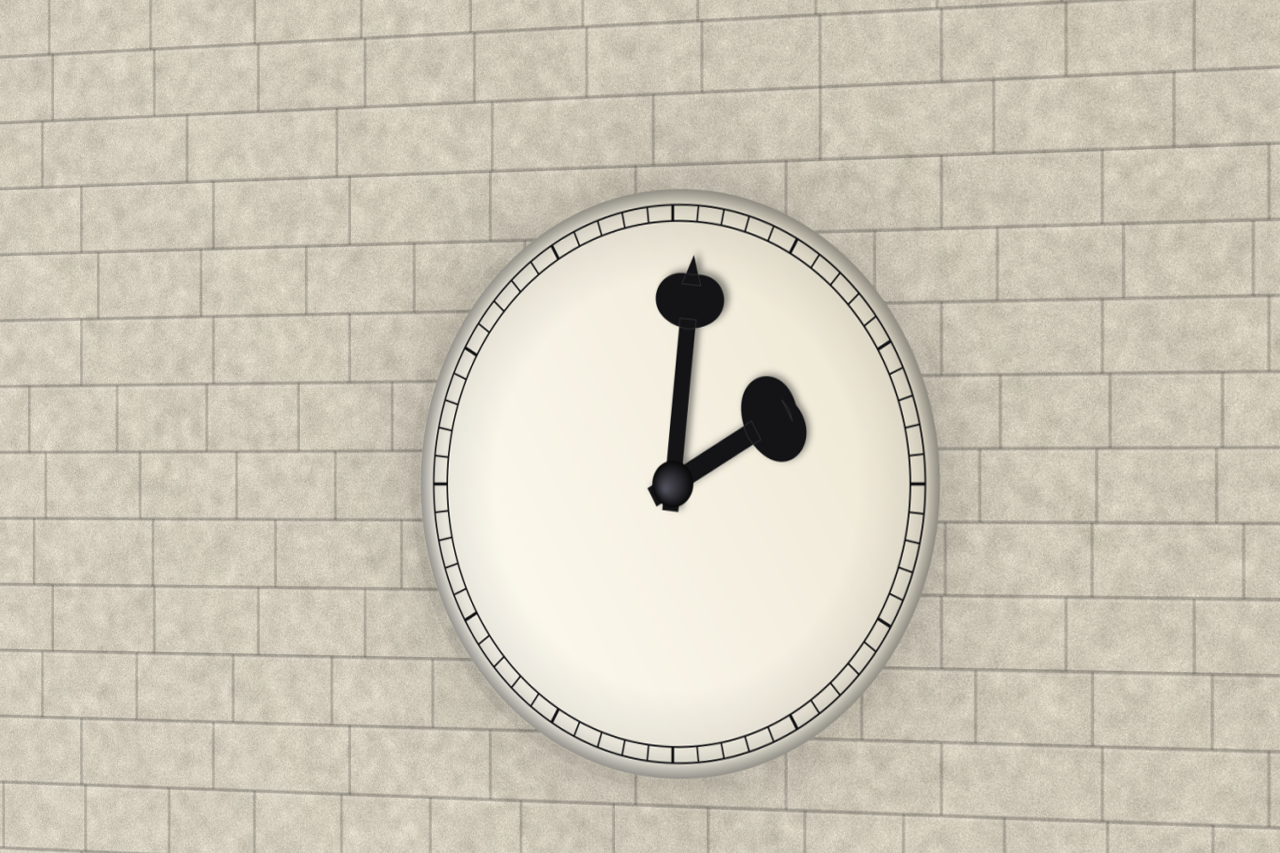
2,01
